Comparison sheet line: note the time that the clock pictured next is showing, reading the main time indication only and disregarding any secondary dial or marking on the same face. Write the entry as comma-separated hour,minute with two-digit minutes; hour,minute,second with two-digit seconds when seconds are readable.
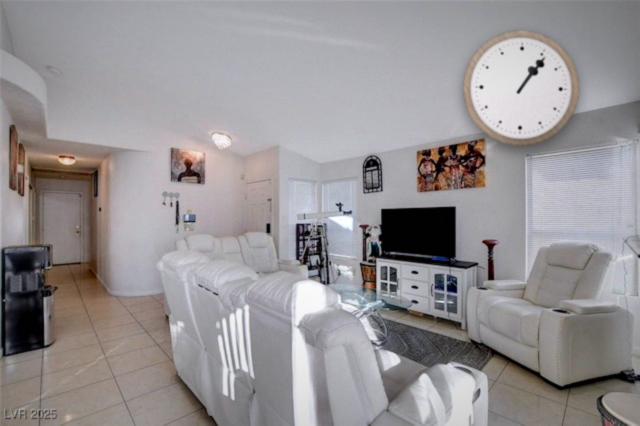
1,06
